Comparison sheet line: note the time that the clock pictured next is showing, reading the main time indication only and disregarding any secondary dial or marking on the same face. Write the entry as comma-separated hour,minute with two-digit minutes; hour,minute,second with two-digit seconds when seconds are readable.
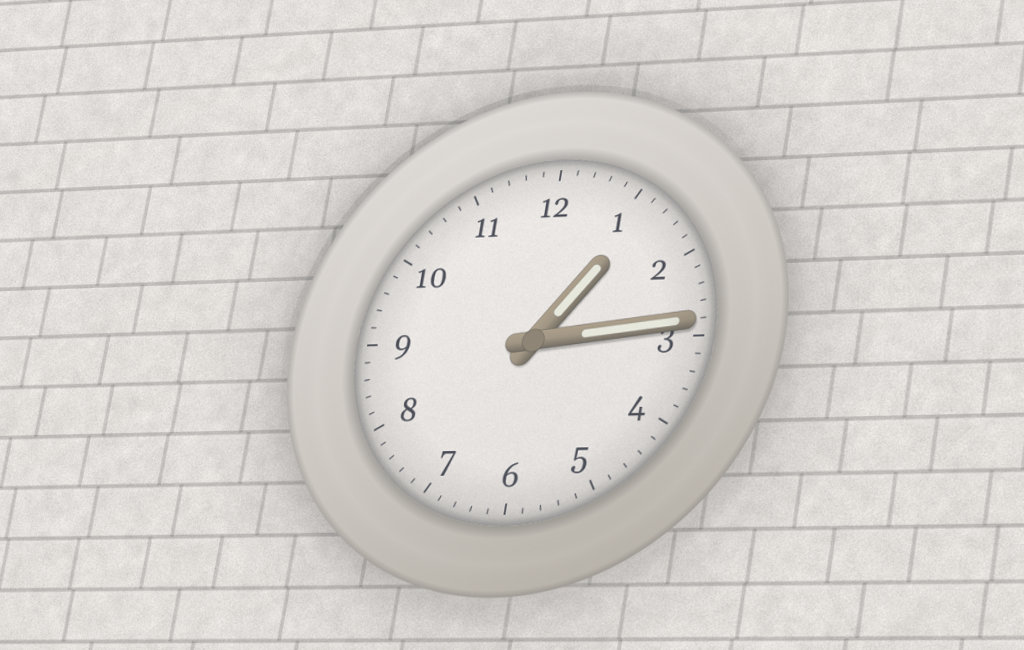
1,14
